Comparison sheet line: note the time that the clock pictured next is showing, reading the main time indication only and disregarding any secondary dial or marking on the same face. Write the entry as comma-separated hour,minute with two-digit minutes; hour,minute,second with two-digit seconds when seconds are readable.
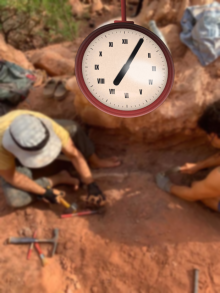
7,05
